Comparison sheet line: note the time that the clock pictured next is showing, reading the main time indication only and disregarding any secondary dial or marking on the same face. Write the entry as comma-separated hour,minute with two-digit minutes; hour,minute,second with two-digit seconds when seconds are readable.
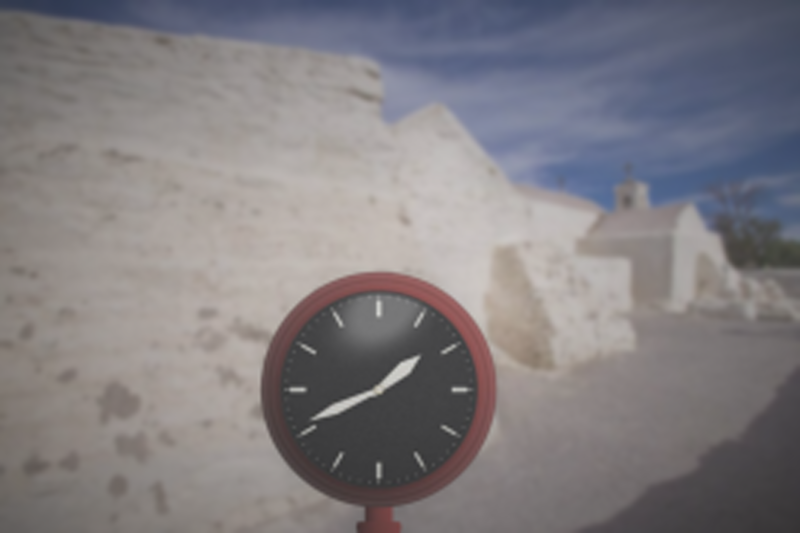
1,41
